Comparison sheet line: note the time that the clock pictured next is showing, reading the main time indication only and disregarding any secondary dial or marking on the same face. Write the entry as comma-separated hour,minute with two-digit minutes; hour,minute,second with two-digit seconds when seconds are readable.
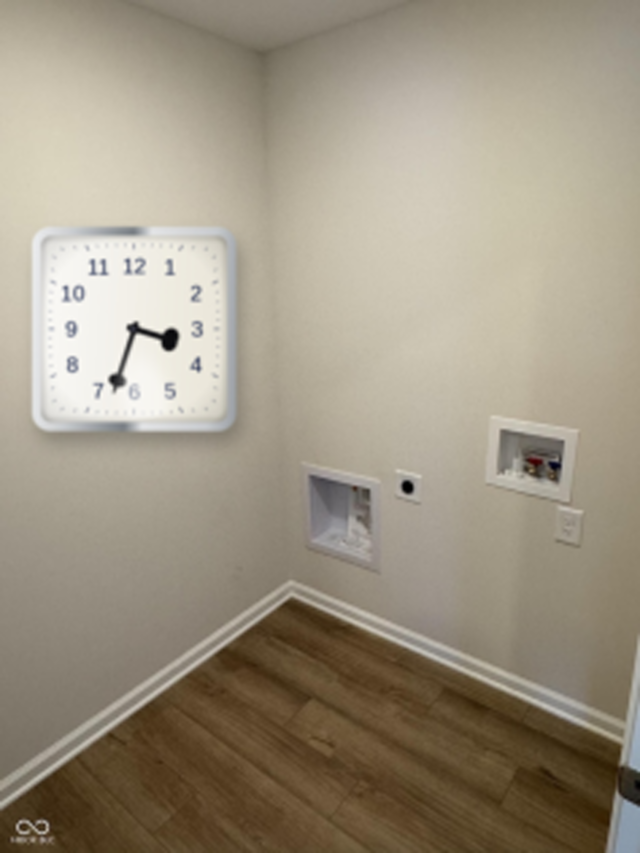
3,33
